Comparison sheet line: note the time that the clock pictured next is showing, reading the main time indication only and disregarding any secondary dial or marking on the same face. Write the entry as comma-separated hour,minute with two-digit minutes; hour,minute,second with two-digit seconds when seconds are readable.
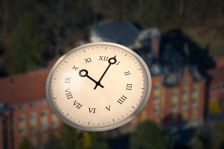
10,03
